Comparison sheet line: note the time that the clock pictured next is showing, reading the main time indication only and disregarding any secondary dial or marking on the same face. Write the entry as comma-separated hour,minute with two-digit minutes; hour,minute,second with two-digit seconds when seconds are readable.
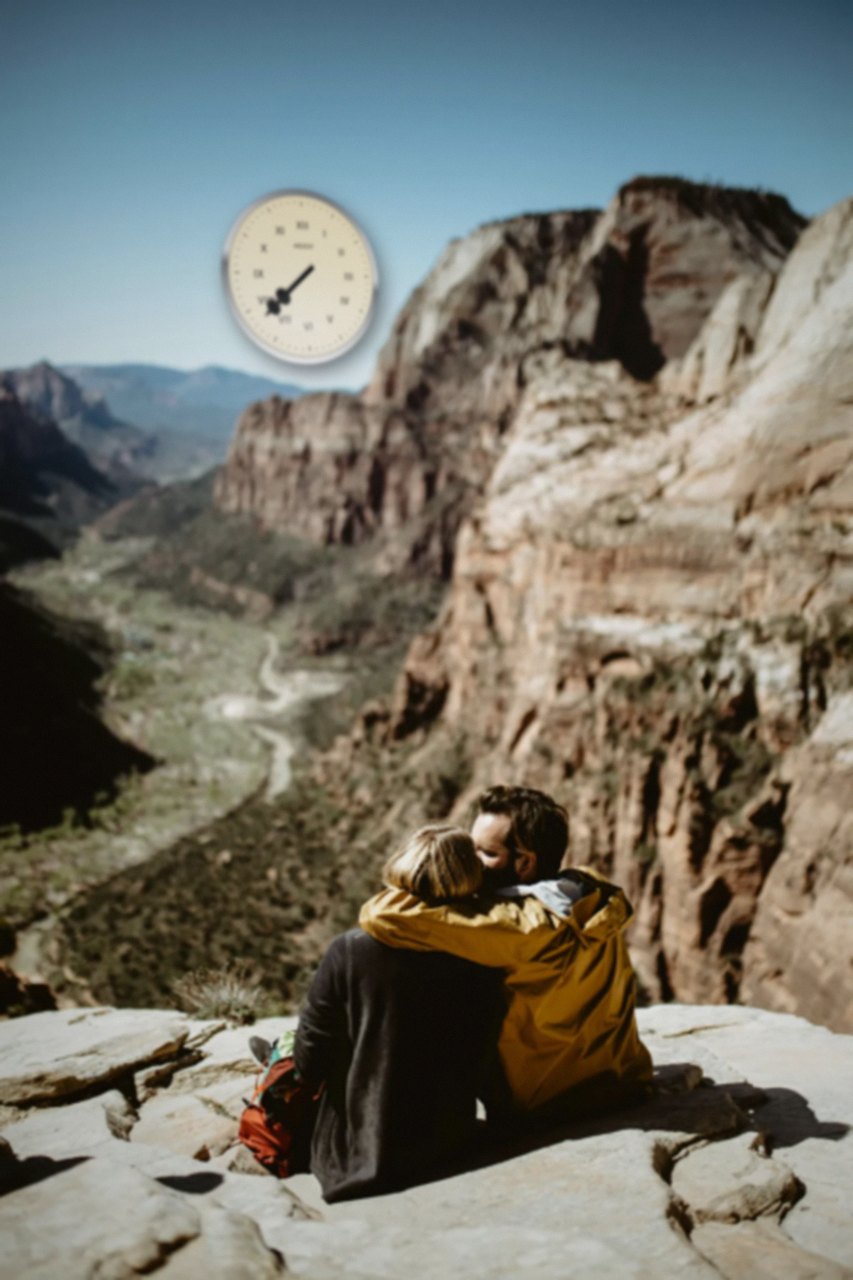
7,38
